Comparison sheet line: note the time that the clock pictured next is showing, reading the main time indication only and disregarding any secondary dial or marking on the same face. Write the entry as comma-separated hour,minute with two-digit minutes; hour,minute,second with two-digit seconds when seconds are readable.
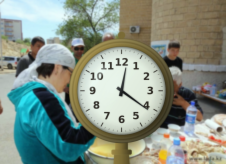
12,21
